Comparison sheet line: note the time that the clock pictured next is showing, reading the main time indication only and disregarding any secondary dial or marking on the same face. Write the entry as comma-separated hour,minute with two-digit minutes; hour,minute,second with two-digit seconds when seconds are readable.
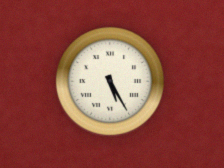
5,25
